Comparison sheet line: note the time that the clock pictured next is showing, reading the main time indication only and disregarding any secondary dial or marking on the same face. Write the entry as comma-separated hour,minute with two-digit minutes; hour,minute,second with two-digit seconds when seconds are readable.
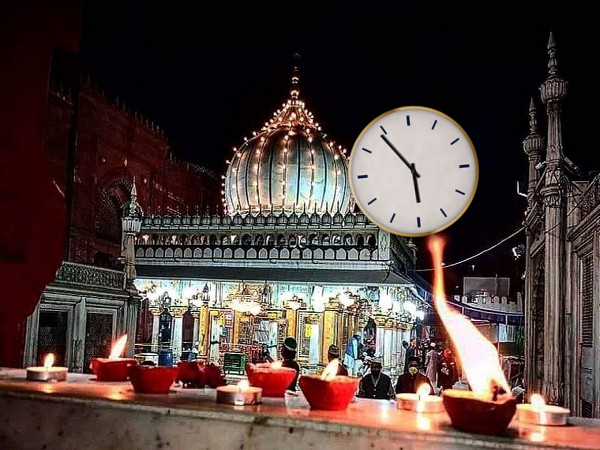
5,54
